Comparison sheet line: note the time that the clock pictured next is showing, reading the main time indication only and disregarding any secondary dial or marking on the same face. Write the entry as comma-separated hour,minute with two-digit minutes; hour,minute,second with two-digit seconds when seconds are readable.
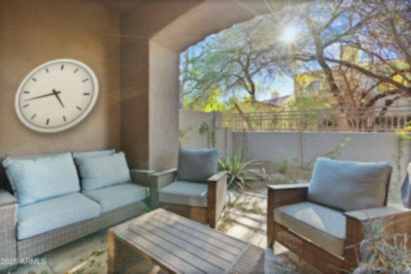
4,42
